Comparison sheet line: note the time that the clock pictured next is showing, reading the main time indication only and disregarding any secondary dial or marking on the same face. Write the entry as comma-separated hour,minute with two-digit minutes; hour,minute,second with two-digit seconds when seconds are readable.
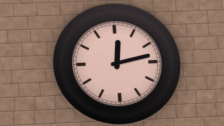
12,13
